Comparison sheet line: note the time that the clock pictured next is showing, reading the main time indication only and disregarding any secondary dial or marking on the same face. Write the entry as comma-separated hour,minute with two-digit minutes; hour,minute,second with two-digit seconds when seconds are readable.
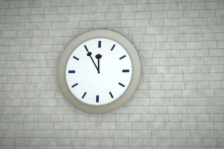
11,55
